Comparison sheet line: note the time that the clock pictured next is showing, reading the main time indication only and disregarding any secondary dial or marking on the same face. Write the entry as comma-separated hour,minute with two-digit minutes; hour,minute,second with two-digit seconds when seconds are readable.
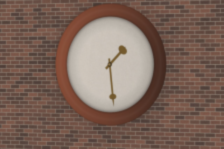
1,29
